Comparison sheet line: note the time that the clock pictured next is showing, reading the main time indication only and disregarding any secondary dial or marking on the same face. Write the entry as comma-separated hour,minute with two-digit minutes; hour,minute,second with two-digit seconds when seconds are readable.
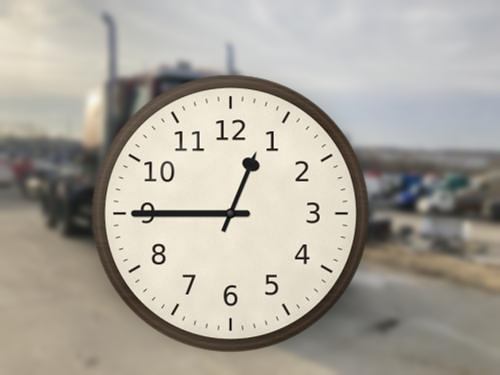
12,45
